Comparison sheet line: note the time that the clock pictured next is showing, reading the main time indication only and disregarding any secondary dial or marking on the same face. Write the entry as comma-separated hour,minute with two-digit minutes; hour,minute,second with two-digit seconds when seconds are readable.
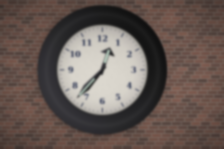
12,37
